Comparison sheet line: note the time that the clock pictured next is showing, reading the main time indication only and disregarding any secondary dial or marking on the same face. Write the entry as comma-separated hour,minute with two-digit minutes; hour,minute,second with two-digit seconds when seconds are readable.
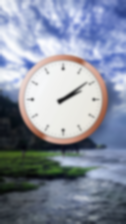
2,09
